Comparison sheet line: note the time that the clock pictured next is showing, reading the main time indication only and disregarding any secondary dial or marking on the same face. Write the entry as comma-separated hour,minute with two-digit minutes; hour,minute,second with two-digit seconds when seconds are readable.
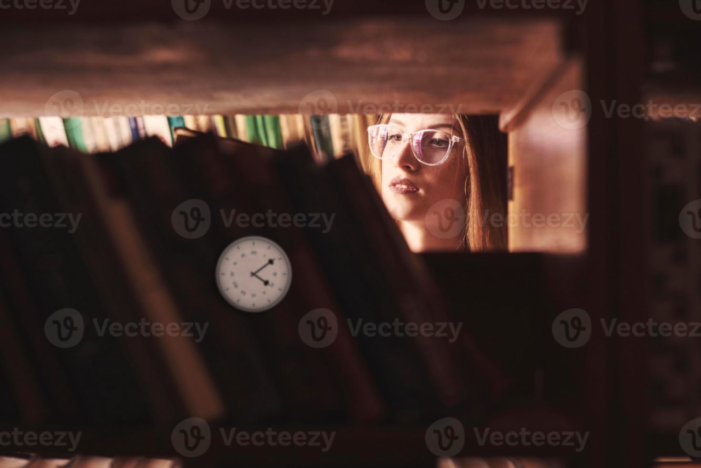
4,09
